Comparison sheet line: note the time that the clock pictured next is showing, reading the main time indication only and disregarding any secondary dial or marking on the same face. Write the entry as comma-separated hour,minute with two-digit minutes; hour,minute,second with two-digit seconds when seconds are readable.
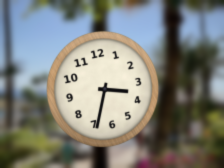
3,34
